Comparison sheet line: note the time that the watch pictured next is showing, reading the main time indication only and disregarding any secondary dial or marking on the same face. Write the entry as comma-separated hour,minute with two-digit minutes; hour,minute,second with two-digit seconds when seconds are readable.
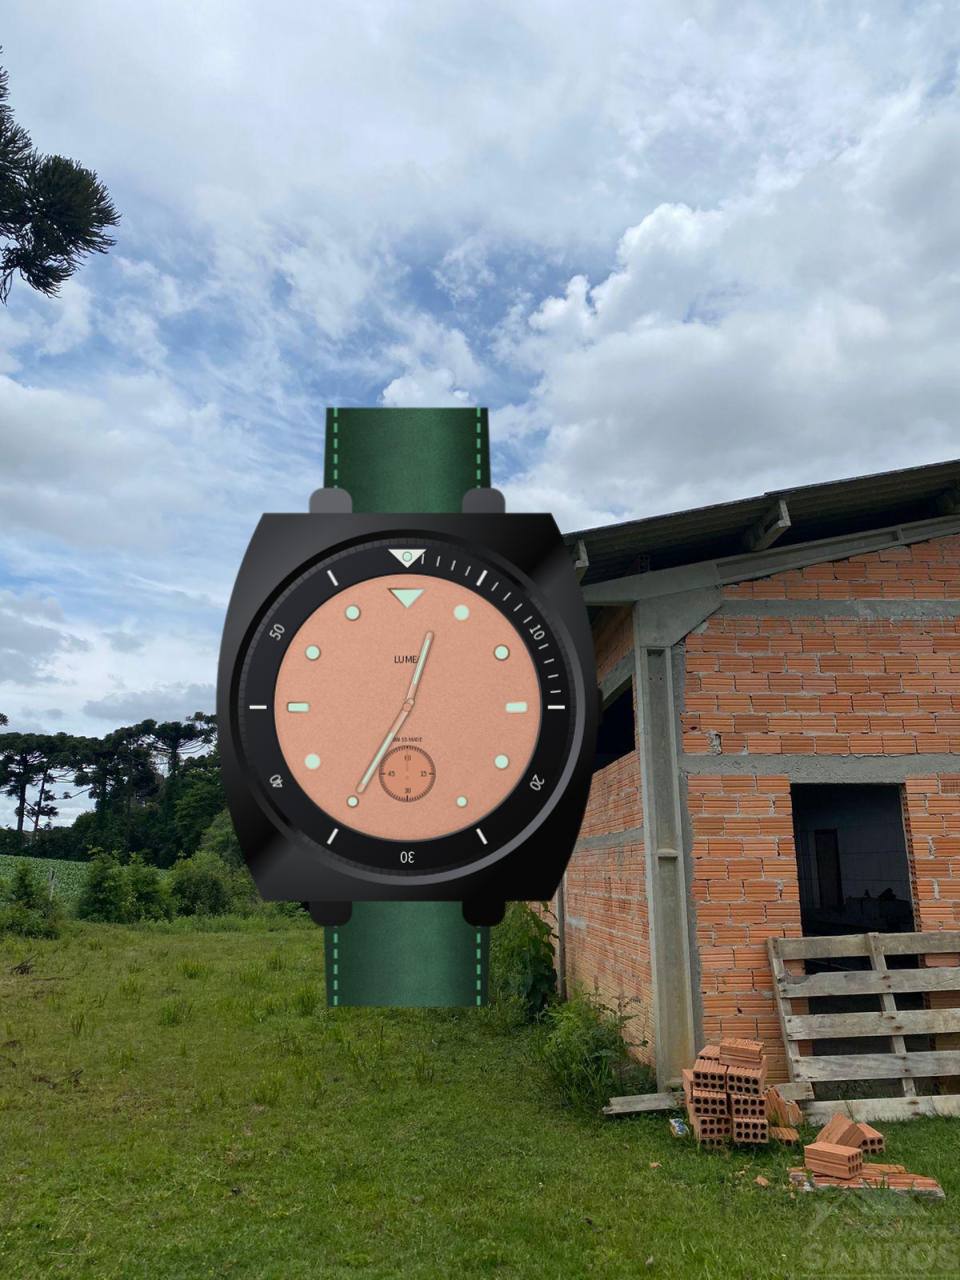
12,35
